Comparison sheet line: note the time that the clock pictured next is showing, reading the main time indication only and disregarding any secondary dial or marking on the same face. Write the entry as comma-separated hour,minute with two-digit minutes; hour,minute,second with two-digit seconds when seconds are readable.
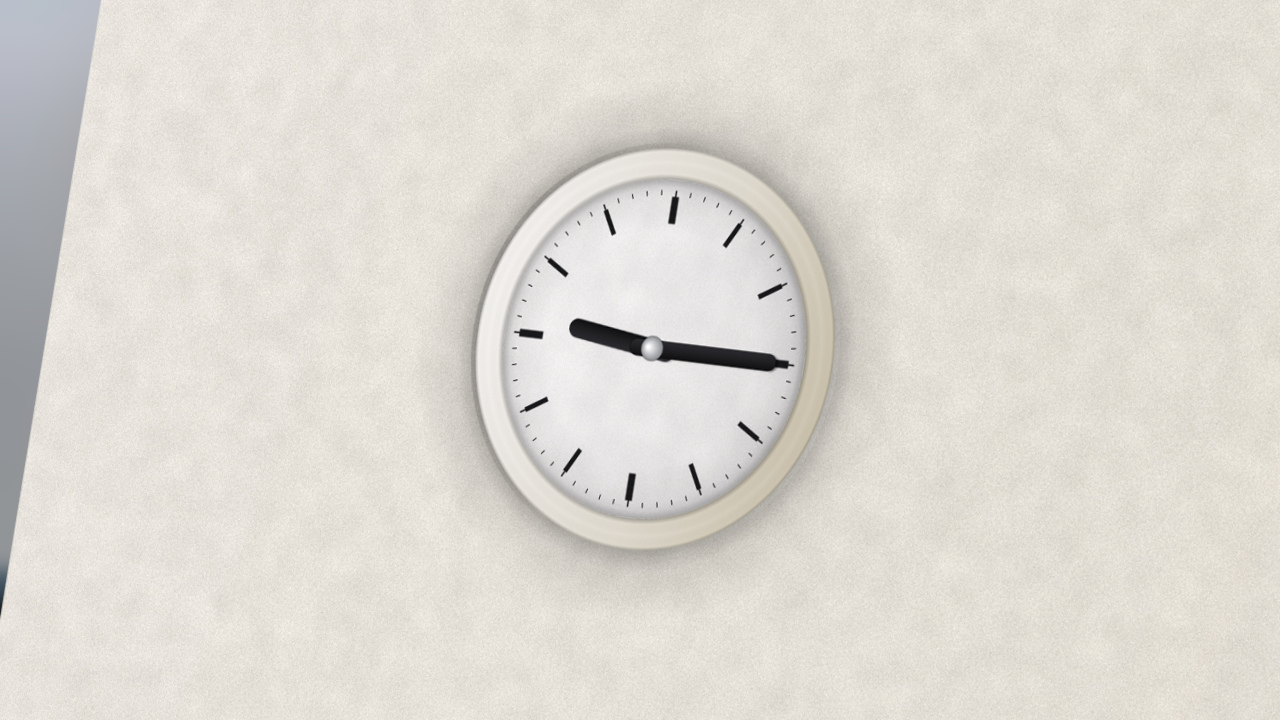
9,15
